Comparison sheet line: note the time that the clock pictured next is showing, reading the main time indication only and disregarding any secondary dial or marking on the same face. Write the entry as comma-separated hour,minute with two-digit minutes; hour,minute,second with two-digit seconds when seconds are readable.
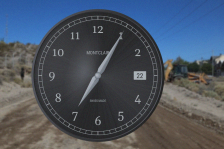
7,05
